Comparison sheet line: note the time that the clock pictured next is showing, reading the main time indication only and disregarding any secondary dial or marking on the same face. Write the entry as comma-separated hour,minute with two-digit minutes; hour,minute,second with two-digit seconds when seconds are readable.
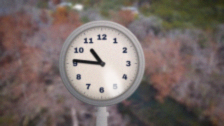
10,46
